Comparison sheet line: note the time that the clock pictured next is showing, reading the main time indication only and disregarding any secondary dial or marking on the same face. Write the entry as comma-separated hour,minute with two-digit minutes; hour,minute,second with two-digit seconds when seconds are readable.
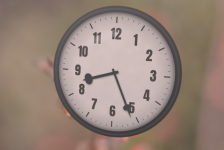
8,26
